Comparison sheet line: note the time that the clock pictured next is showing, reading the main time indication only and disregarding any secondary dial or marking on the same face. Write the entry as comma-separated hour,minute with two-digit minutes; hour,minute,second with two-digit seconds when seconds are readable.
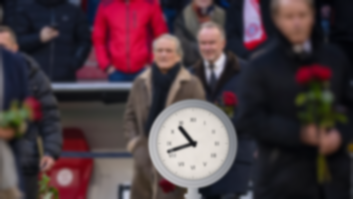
10,42
